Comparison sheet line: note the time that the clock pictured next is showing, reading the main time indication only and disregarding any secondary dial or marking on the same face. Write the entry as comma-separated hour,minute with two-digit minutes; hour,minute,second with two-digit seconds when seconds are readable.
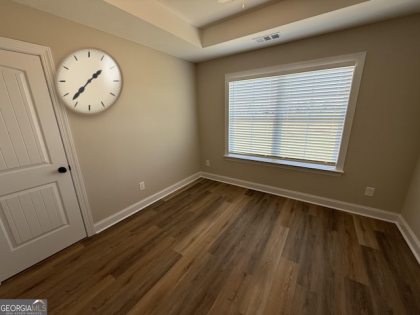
1,37
